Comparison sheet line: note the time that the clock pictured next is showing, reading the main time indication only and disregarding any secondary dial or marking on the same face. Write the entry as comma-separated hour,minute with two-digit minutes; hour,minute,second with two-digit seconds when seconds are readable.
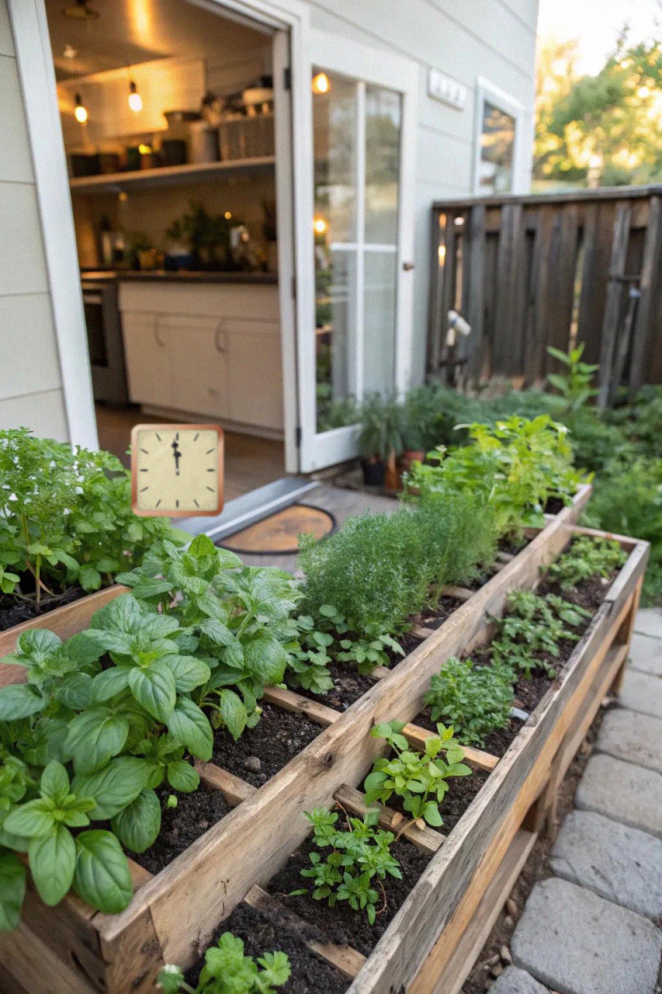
11,59
